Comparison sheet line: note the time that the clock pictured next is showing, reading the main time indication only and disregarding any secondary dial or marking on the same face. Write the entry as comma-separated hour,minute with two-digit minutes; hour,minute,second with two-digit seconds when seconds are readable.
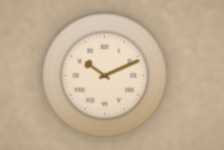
10,11
